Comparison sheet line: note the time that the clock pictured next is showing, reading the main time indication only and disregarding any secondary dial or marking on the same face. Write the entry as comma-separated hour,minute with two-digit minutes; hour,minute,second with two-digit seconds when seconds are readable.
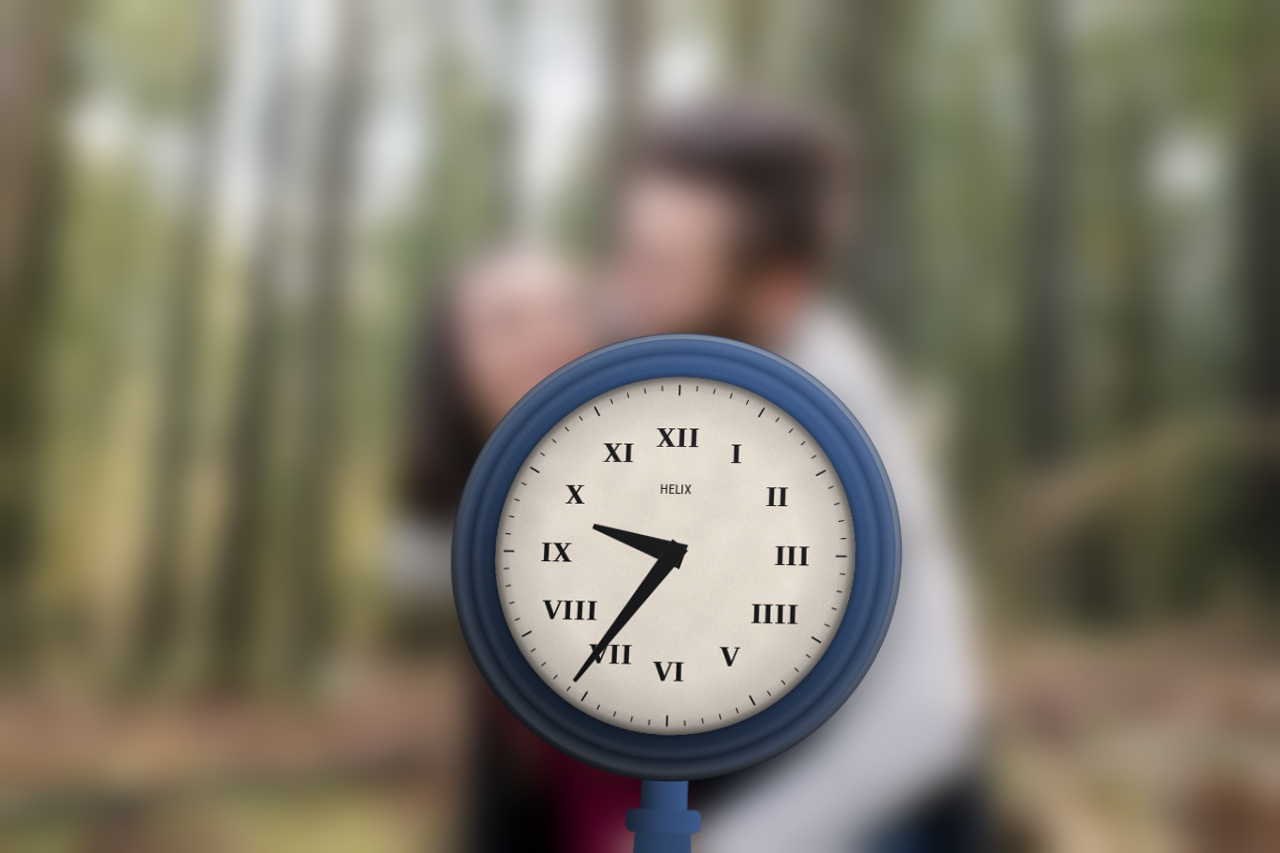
9,36
